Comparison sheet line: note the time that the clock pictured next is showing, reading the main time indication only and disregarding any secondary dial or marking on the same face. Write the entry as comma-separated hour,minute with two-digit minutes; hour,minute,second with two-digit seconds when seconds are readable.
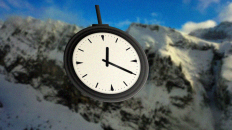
12,20
